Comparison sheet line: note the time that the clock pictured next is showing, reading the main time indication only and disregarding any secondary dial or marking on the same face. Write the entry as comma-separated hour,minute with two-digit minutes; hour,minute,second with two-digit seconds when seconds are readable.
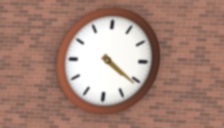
4,21
